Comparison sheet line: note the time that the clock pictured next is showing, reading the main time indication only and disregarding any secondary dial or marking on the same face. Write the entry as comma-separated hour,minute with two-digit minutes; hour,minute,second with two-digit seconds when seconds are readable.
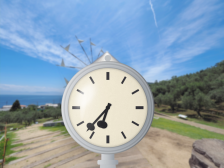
6,37
